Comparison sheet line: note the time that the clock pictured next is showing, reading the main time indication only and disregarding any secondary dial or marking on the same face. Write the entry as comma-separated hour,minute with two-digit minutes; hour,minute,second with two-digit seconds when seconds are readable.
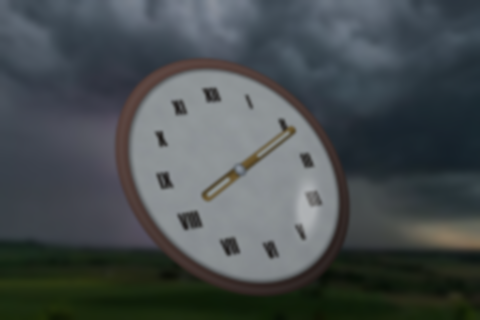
8,11
